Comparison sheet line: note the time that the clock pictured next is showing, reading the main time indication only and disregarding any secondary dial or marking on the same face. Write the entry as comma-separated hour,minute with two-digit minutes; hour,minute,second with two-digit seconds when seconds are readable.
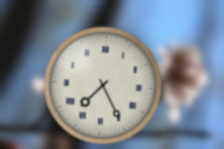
7,25
